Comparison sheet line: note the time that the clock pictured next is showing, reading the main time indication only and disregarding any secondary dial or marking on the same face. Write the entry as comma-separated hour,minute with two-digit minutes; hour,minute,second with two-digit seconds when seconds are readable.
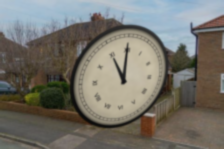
11,00
